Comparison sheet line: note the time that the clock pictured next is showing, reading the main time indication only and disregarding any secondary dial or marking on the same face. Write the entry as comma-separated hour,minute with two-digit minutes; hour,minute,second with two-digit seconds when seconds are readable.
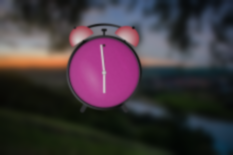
5,59
